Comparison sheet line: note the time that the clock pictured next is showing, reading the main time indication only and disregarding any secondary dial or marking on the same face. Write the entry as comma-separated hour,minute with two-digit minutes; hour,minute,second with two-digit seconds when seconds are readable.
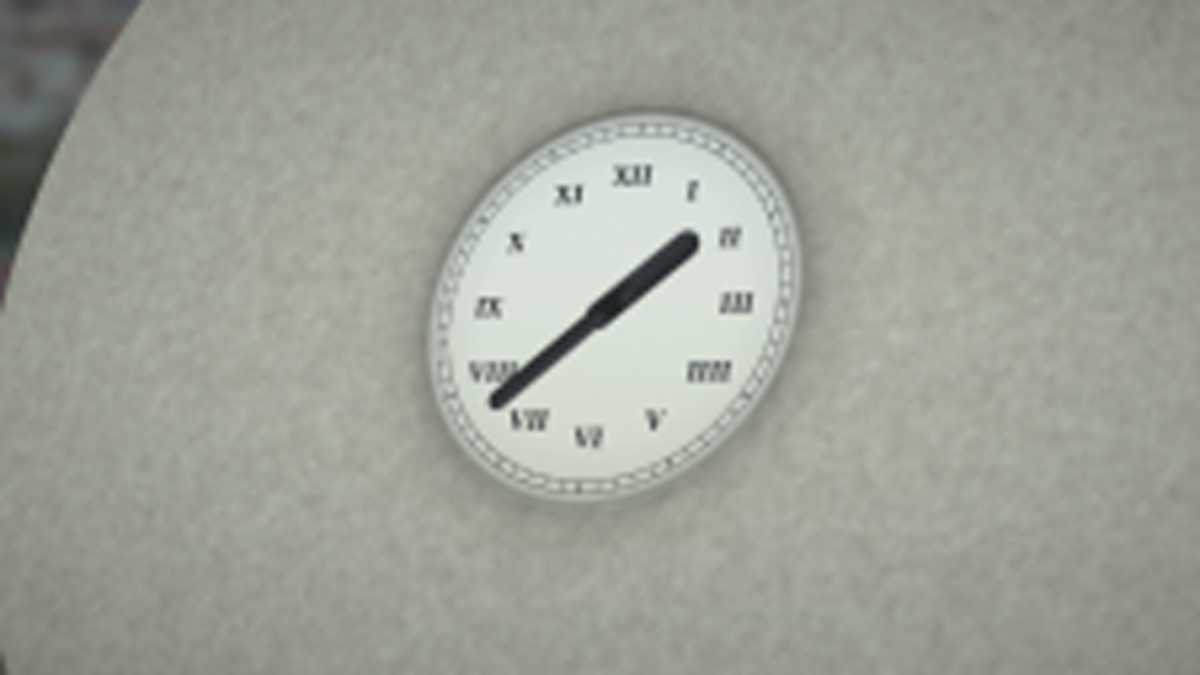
1,38
